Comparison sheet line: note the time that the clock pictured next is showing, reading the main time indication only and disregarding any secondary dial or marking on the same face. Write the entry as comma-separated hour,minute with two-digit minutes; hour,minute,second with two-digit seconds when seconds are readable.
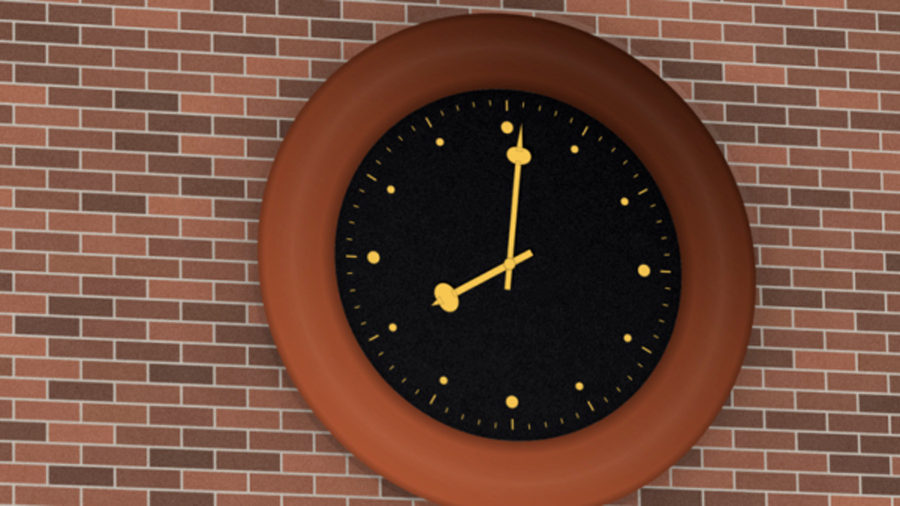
8,01
